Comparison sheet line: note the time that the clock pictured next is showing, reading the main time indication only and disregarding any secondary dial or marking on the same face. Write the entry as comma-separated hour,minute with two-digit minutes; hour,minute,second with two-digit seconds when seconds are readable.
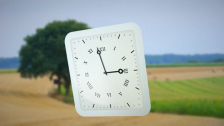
2,58
